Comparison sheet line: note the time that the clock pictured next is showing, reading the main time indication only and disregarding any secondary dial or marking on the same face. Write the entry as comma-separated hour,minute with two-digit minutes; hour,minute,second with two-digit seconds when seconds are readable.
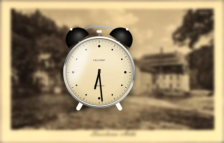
6,29
